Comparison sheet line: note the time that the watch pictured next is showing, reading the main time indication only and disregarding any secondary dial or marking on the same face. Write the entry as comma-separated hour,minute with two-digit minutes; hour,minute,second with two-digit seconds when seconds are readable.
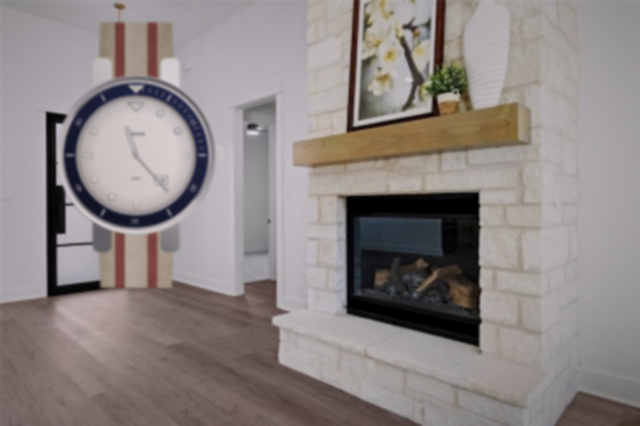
11,23
